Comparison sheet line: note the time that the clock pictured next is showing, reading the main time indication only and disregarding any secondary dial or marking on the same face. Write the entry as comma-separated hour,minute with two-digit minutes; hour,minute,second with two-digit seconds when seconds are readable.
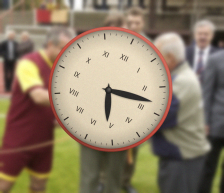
5,13
